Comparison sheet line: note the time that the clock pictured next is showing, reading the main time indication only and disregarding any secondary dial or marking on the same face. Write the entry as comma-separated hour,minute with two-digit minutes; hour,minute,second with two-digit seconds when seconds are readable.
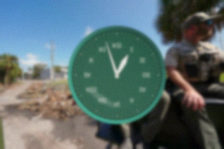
12,57
